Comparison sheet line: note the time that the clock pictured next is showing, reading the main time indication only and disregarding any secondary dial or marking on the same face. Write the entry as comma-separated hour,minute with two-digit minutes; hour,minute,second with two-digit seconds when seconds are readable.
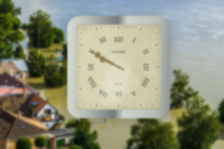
9,50
